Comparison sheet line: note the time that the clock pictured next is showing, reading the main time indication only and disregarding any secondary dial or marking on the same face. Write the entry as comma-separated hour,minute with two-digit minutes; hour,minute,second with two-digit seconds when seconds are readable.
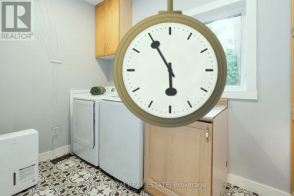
5,55
